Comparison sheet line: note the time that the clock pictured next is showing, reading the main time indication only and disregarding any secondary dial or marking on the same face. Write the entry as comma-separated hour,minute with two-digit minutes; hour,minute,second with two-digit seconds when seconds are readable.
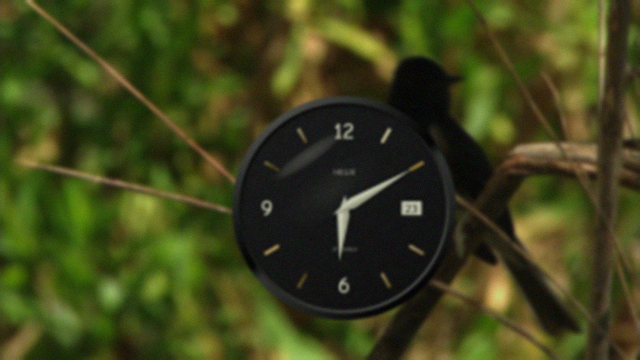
6,10
